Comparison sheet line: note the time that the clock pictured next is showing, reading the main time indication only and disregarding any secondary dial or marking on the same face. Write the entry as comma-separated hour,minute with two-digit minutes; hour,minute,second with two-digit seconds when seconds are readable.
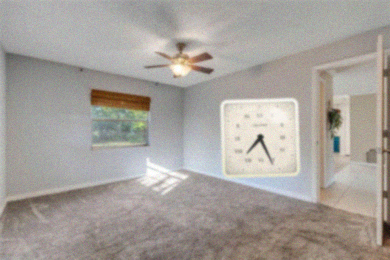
7,26
